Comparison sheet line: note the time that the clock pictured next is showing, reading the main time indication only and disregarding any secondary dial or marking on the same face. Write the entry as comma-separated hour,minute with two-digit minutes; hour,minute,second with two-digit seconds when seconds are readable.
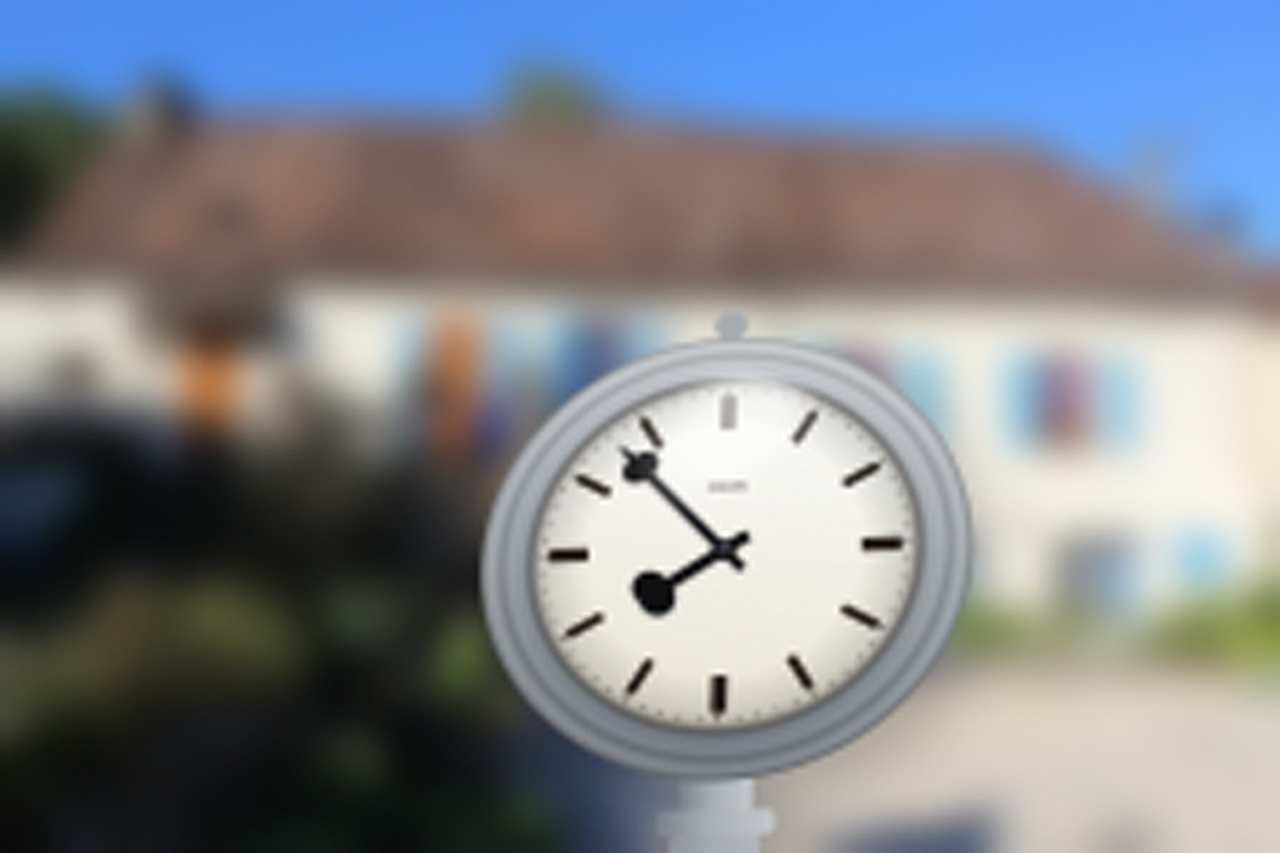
7,53
